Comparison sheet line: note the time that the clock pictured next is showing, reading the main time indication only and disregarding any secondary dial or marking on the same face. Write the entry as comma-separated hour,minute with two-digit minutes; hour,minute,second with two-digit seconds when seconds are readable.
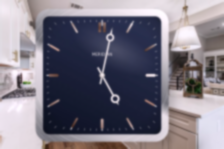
5,02
